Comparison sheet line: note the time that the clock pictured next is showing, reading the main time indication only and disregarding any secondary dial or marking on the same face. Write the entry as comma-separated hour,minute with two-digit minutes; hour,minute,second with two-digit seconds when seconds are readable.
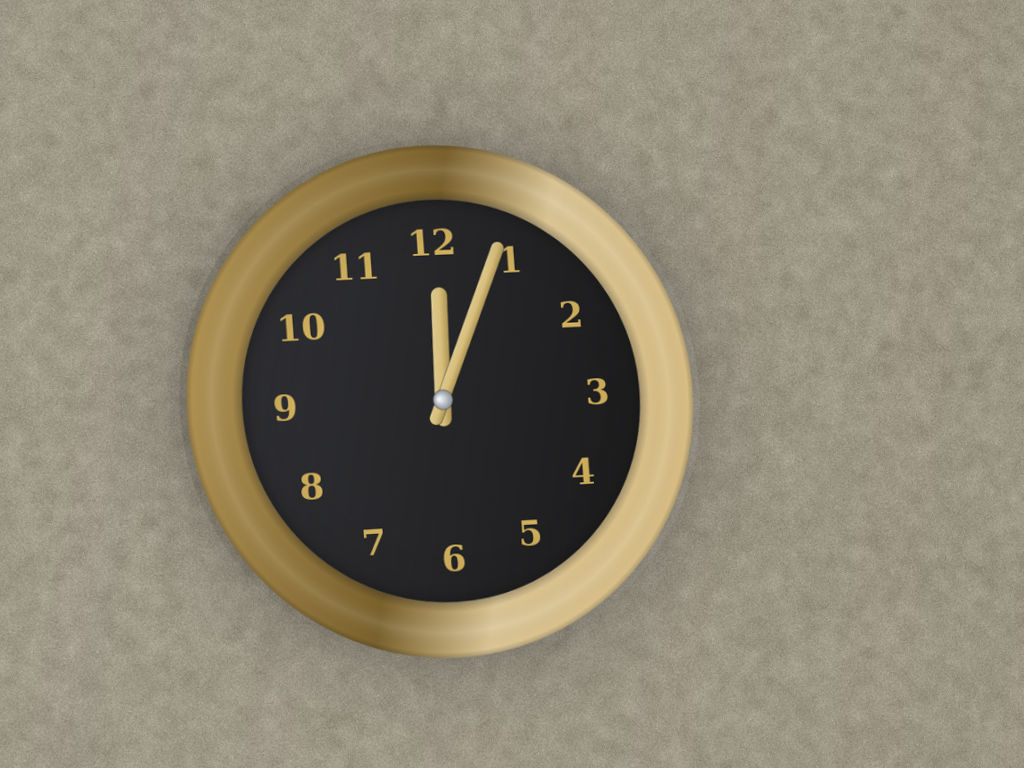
12,04
